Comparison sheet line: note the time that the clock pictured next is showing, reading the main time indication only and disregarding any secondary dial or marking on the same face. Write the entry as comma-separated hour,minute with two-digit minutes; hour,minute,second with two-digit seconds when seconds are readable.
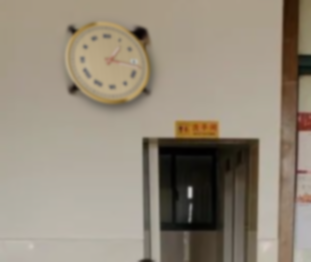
1,17
